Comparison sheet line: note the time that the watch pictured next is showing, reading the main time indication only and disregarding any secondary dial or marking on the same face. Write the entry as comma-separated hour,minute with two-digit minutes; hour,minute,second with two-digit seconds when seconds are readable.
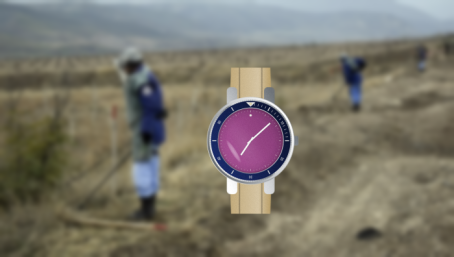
7,08
